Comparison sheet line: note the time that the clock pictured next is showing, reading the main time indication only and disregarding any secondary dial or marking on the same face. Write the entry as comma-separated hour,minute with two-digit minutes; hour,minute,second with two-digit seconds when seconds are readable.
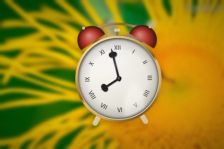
7,58
